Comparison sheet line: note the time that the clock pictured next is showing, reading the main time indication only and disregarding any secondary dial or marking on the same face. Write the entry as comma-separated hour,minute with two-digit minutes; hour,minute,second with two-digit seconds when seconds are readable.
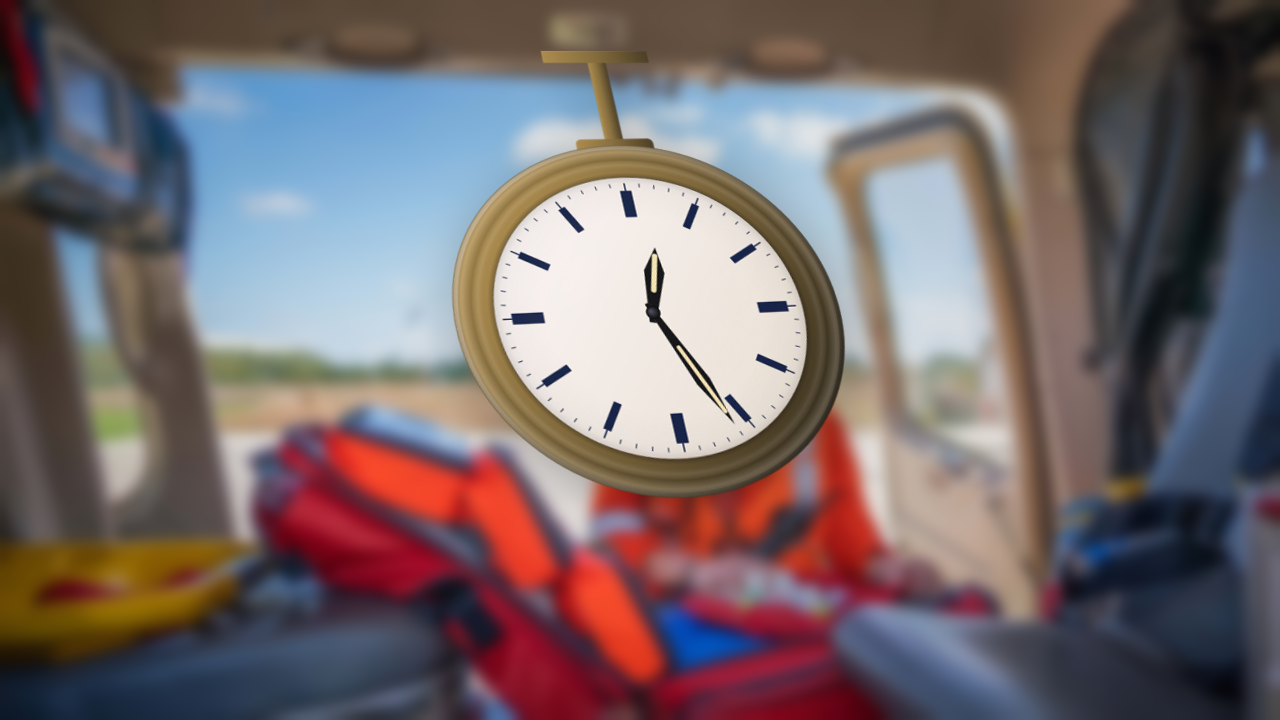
12,26
